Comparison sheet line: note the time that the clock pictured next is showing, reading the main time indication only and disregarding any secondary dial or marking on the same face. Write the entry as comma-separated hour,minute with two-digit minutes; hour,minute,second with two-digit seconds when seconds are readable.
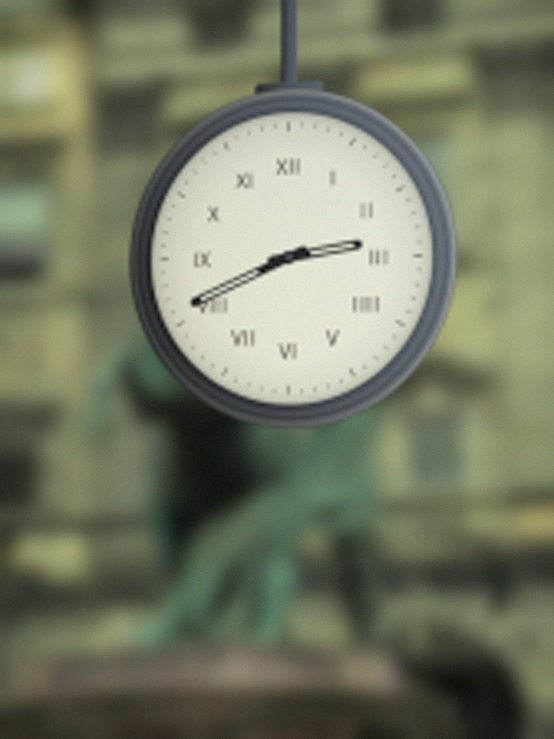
2,41
